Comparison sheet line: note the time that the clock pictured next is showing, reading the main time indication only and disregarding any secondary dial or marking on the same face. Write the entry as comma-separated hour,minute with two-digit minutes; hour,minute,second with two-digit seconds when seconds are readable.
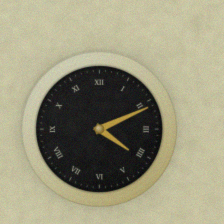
4,11
